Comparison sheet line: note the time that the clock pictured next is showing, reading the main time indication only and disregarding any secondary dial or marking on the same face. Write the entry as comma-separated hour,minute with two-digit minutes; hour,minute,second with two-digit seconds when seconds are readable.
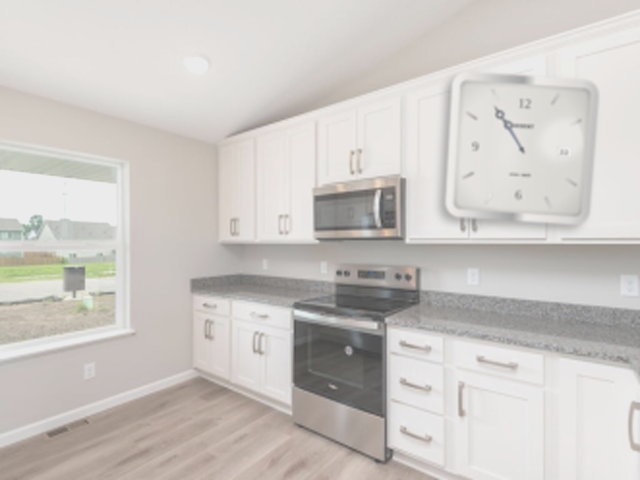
10,54
